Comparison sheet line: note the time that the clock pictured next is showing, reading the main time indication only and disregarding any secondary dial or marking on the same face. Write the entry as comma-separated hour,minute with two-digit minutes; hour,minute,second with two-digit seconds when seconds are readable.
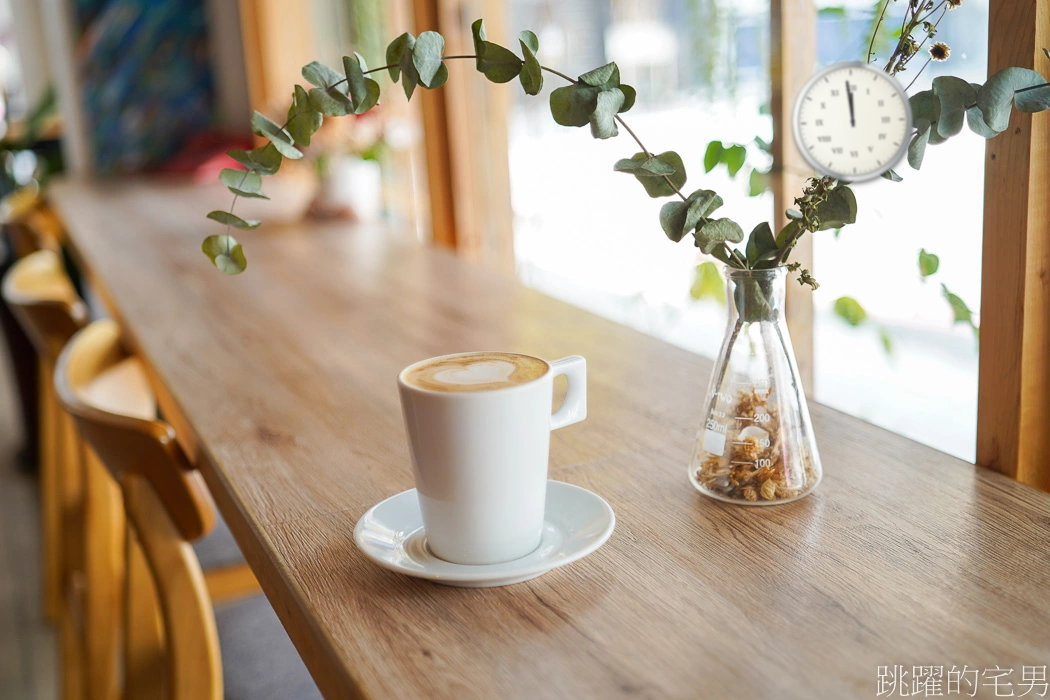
11,59
